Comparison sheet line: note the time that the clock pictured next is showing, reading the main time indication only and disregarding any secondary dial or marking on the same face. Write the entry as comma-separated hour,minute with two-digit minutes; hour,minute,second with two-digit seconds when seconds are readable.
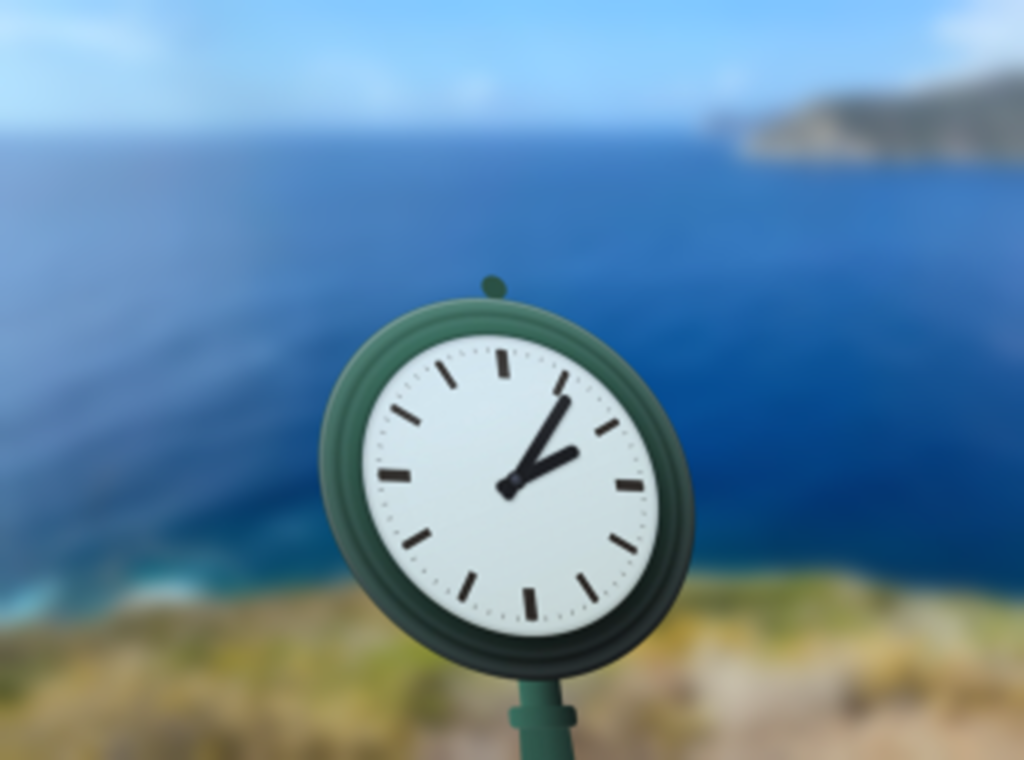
2,06
